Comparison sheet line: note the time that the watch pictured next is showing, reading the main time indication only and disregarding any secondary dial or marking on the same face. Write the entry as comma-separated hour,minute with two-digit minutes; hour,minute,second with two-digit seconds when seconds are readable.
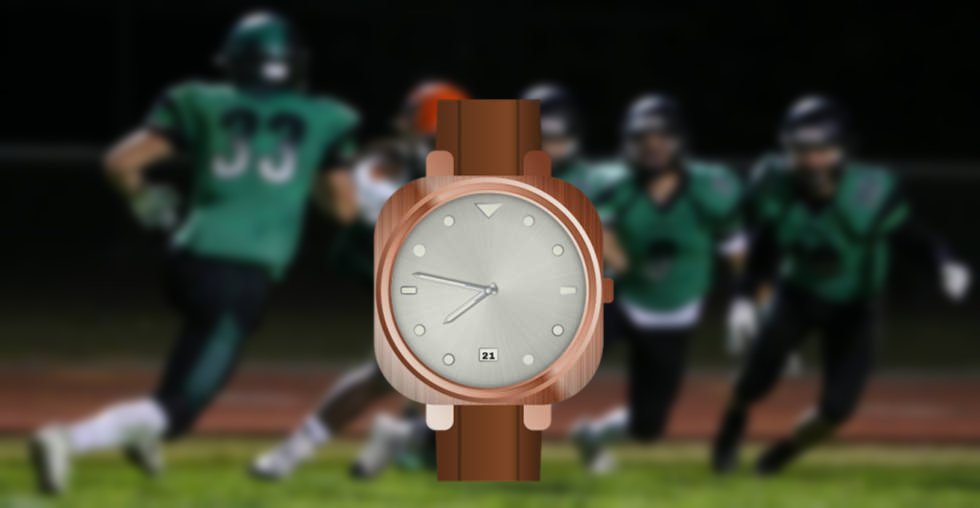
7,47
